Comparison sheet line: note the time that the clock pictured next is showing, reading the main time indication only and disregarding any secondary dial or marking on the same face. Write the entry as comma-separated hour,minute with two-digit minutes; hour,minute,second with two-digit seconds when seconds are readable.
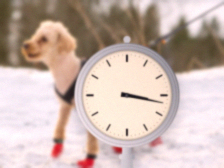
3,17
